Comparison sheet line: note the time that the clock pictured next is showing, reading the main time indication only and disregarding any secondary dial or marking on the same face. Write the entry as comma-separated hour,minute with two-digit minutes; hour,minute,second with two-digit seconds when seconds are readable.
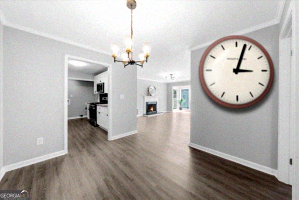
3,03
